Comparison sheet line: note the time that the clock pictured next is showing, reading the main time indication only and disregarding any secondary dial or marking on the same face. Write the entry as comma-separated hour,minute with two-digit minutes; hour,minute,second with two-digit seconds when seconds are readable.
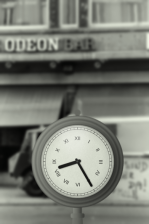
8,25
